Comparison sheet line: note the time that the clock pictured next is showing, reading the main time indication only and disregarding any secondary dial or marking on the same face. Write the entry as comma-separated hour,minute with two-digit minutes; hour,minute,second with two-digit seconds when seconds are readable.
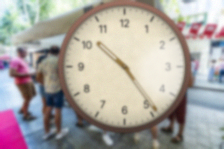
10,24
